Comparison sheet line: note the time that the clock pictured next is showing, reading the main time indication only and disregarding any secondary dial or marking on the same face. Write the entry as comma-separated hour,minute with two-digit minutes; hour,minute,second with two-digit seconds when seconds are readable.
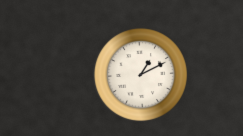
1,11
